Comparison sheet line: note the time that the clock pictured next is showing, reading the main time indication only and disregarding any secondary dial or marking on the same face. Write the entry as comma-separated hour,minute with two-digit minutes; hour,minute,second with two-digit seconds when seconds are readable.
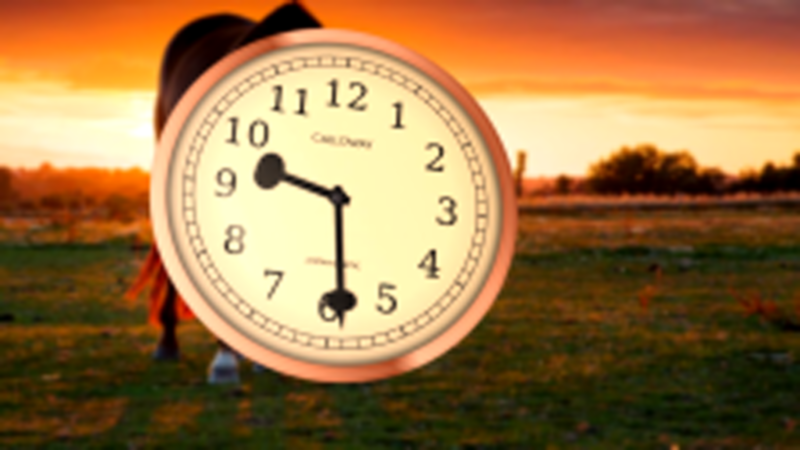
9,29
